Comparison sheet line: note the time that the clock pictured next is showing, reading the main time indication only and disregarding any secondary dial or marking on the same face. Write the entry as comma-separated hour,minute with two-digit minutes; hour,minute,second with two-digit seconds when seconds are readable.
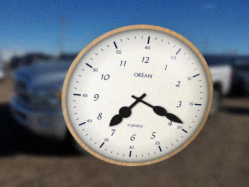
7,19
